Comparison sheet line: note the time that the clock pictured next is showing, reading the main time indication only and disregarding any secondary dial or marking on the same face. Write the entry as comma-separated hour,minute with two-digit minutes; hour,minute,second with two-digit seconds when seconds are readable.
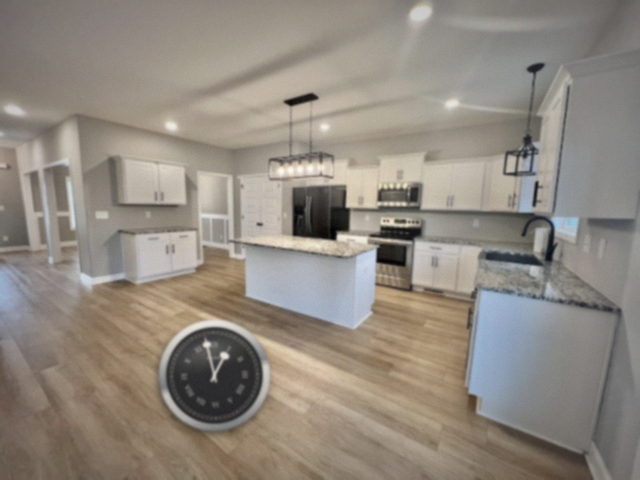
12,58
